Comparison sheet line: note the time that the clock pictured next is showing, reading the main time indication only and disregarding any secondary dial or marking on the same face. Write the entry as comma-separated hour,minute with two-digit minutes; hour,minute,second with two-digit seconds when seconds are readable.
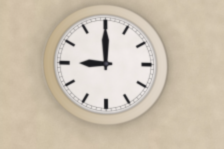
9,00
